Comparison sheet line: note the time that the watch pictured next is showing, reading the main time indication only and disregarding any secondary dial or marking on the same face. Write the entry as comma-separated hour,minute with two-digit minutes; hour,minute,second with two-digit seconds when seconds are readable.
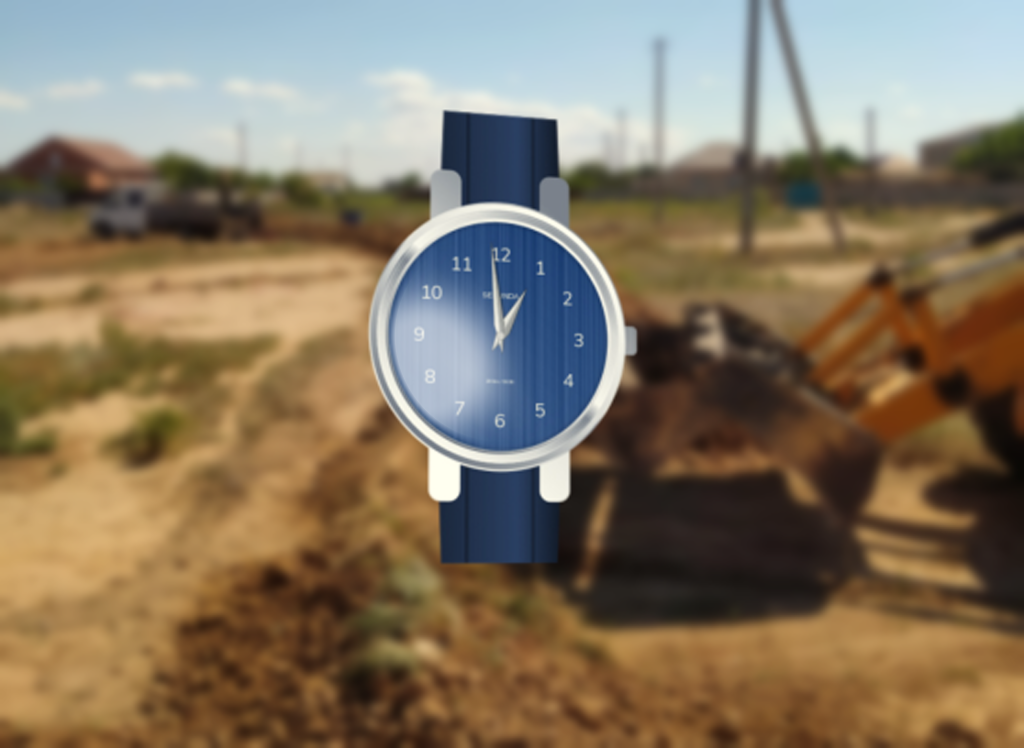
12,59
